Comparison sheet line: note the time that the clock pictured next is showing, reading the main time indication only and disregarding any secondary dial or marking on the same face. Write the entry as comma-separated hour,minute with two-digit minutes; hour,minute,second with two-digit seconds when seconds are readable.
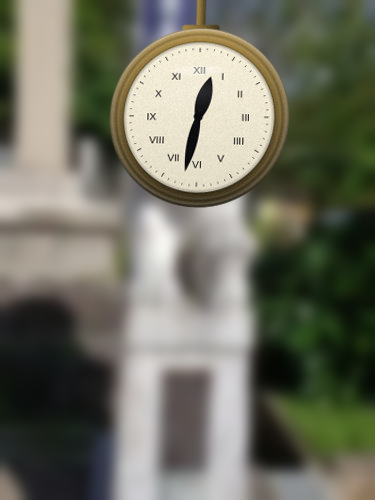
12,32
